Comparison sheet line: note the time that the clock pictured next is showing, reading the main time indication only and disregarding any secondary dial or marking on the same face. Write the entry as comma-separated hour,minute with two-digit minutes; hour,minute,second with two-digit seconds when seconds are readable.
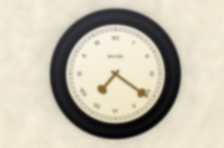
7,21
